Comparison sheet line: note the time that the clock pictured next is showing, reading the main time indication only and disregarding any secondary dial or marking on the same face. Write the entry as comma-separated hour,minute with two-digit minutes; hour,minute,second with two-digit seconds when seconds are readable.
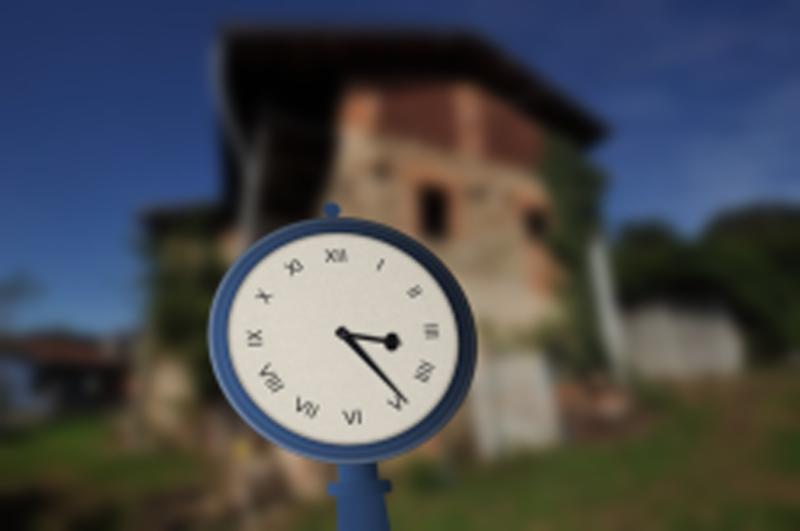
3,24
